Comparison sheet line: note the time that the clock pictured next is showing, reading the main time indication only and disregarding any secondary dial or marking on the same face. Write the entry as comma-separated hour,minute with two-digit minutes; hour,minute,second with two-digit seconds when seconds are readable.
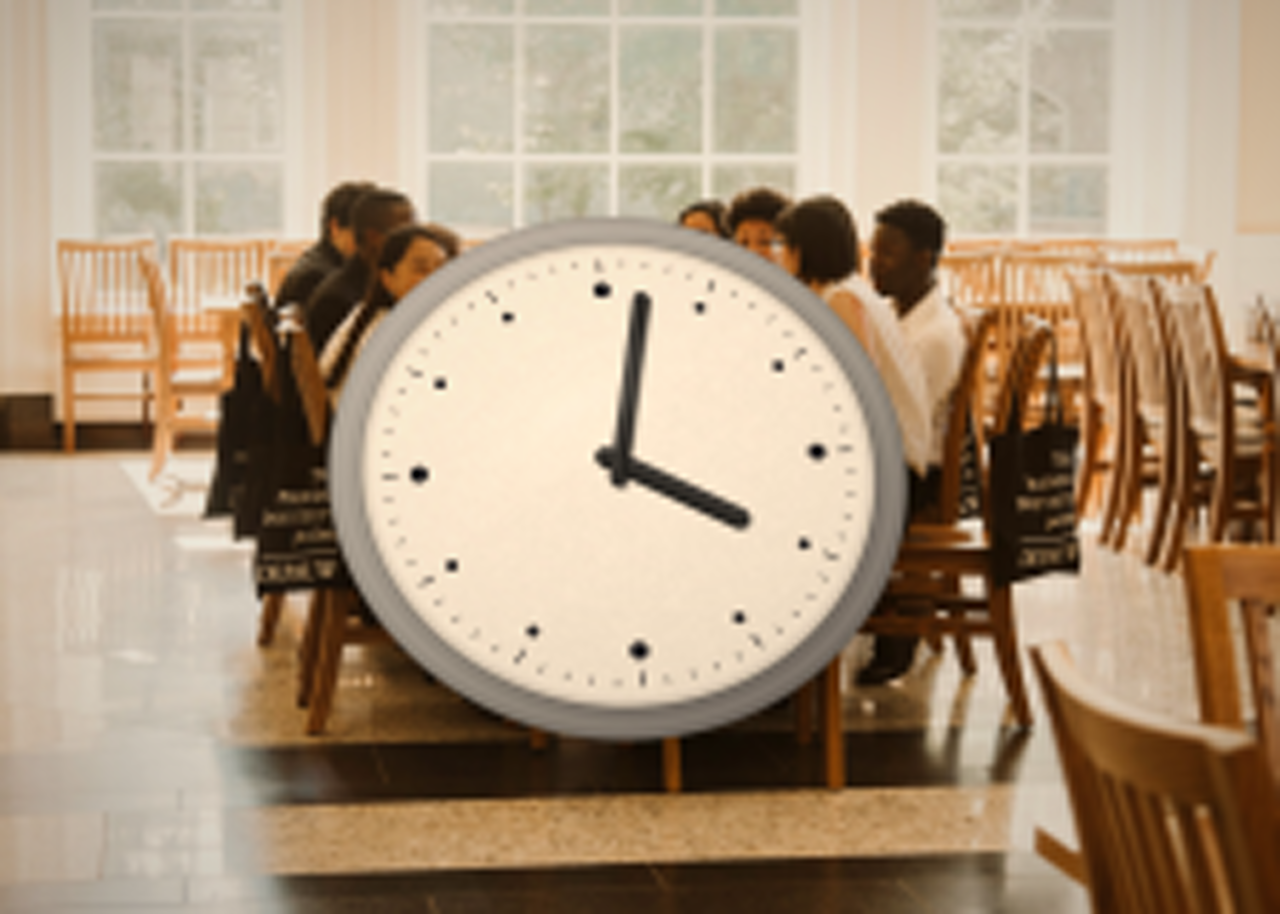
4,02
